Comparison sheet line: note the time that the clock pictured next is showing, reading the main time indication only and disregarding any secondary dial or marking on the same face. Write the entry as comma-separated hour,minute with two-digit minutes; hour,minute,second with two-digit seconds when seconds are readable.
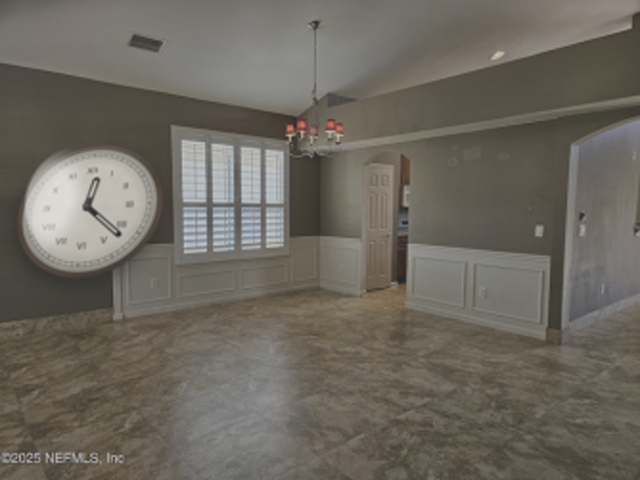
12,22
